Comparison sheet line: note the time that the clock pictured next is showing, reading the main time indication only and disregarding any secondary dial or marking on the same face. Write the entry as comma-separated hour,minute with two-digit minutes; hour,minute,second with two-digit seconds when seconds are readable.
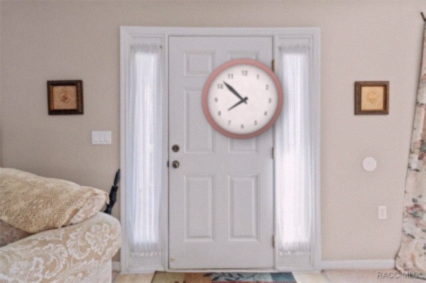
7,52
